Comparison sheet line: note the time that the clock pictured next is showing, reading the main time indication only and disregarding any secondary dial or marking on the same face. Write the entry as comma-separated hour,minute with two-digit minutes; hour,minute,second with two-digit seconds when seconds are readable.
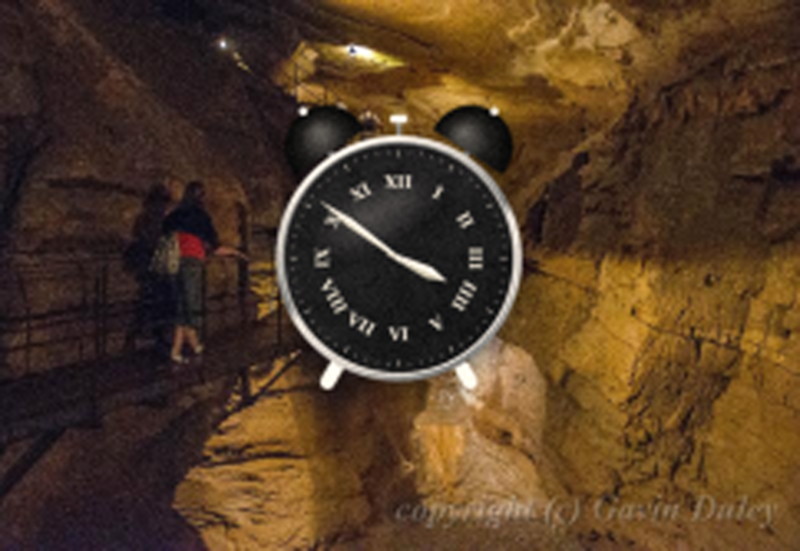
3,51
